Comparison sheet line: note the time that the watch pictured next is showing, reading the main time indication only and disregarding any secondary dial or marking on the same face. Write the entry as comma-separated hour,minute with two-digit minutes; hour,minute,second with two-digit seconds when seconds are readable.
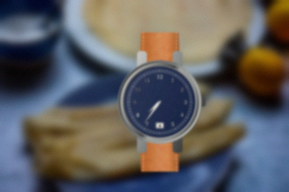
7,36
